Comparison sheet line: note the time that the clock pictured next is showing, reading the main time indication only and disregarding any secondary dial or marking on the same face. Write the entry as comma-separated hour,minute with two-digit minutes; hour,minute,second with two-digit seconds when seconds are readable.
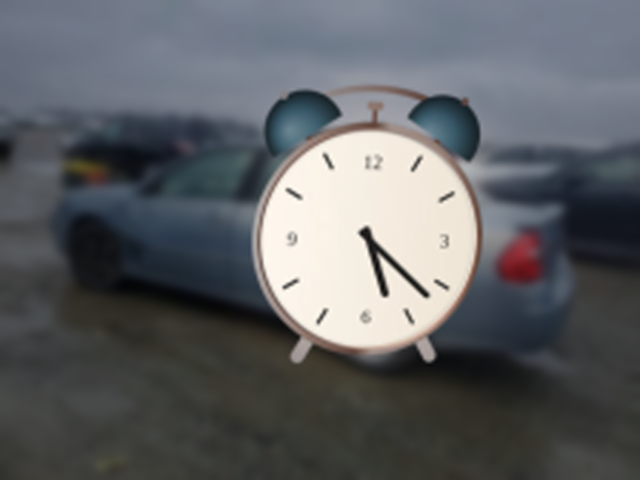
5,22
